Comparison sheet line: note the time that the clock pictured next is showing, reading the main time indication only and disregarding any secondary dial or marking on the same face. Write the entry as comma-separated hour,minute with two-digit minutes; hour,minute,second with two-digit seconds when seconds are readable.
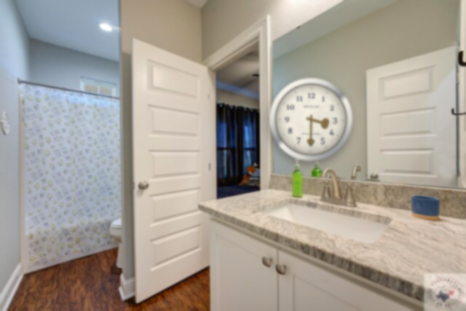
3,30
